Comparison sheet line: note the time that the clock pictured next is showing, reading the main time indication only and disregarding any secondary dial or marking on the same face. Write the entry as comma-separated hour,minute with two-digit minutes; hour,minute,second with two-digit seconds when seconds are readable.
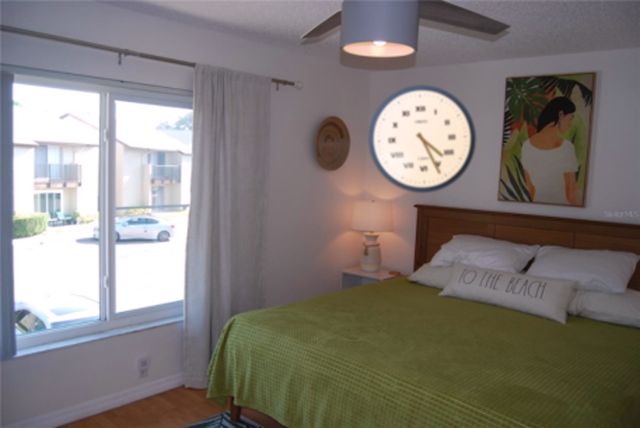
4,26
